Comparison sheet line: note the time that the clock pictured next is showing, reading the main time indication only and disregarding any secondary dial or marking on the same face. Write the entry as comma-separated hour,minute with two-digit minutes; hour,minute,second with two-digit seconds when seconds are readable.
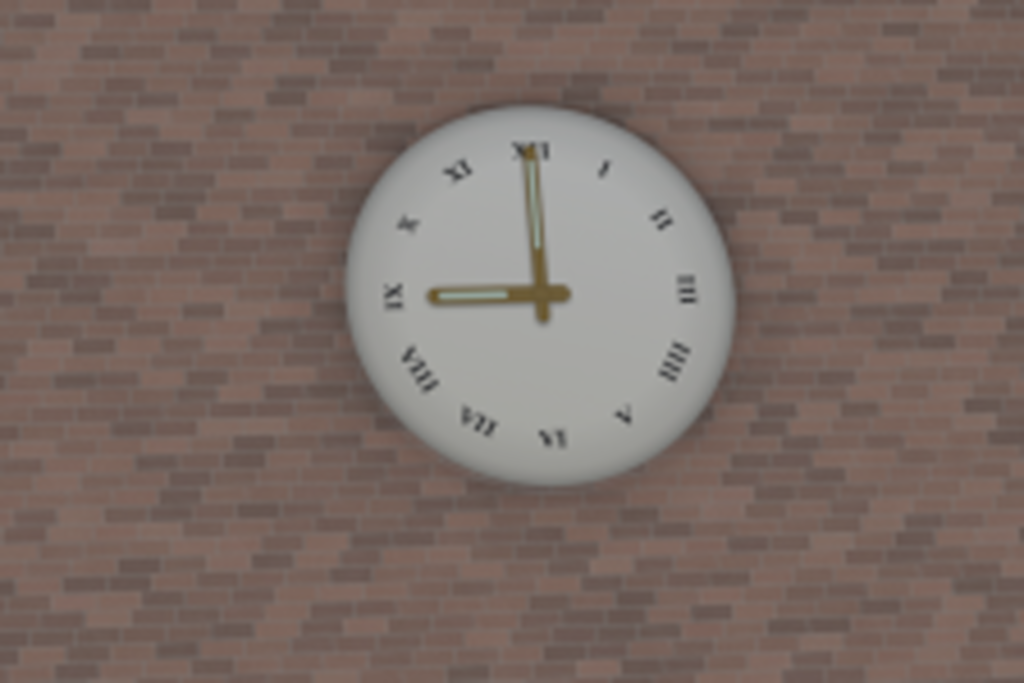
9,00
